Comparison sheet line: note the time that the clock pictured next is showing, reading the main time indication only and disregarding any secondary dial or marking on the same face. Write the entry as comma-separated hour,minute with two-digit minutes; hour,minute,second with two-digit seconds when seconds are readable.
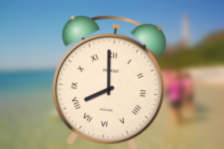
7,59
